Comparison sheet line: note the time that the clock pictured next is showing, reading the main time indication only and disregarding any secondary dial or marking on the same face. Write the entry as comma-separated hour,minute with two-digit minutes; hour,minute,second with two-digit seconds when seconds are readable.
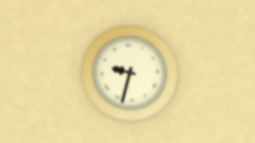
9,33
